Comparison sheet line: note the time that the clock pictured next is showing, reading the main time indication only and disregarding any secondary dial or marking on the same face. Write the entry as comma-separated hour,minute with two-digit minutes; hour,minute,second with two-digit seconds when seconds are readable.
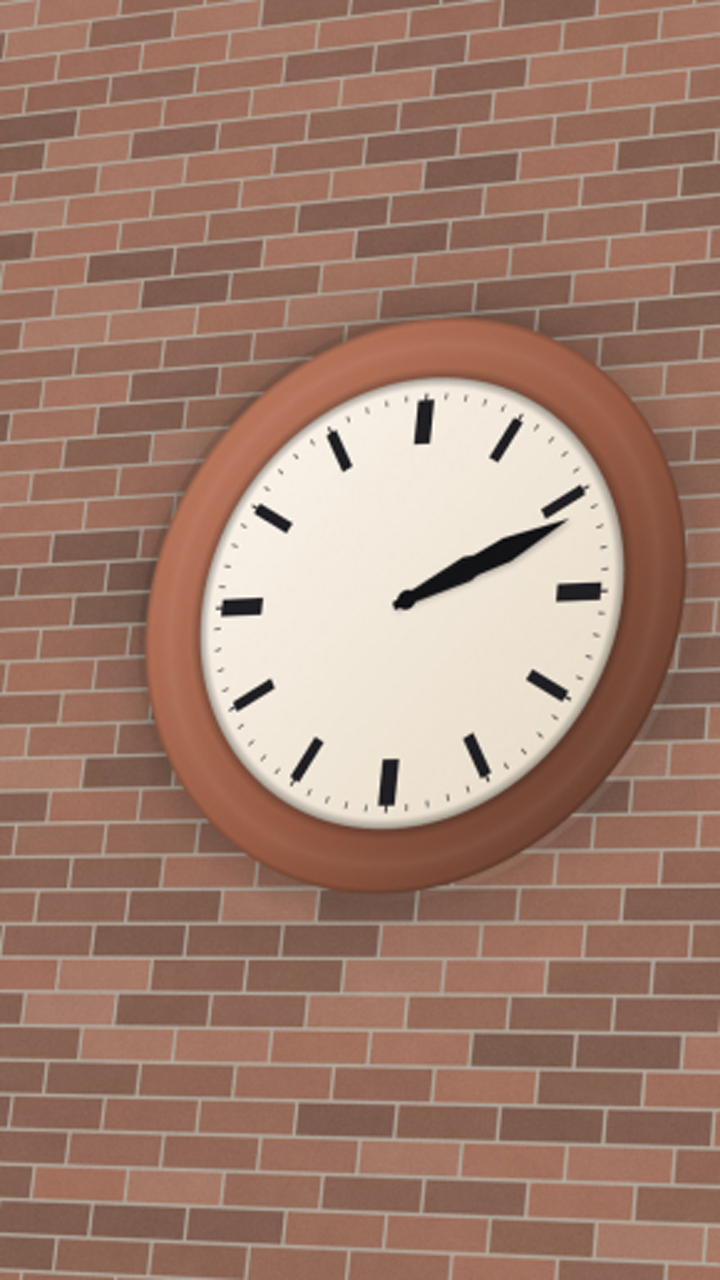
2,11
